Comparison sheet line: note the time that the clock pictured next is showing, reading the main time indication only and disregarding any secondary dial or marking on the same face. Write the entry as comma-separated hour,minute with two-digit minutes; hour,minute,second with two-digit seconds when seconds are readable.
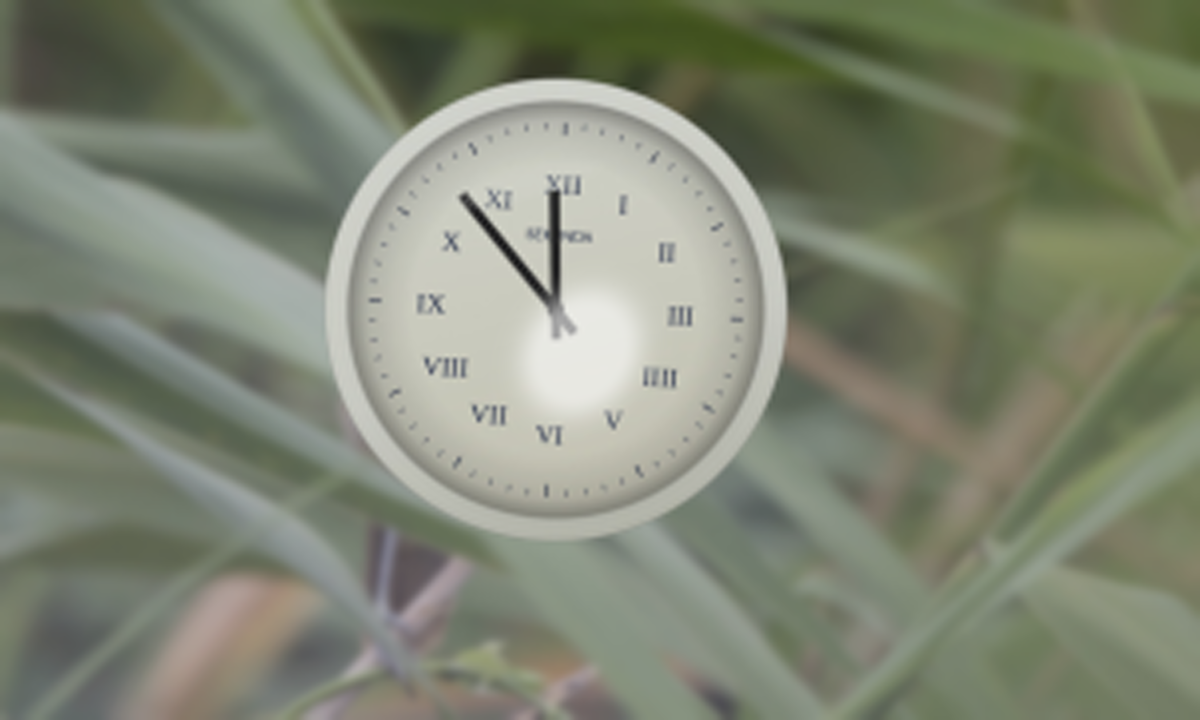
11,53
